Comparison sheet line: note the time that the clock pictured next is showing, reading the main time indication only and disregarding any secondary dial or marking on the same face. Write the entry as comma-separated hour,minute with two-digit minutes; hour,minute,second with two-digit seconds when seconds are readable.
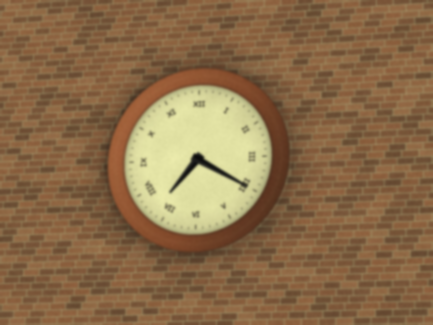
7,20
